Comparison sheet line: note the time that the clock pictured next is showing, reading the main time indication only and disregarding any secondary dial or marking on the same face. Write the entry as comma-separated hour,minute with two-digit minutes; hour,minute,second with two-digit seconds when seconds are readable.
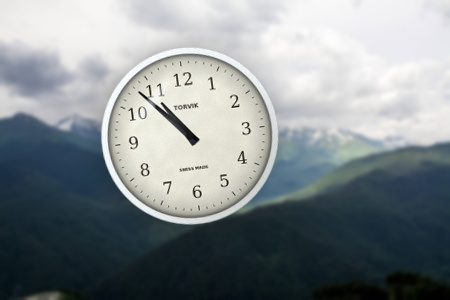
10,53
